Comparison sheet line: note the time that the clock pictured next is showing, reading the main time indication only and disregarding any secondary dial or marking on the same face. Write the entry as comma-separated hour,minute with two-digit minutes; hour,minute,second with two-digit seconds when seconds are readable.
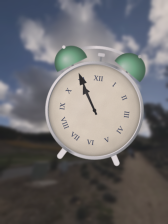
10,55
